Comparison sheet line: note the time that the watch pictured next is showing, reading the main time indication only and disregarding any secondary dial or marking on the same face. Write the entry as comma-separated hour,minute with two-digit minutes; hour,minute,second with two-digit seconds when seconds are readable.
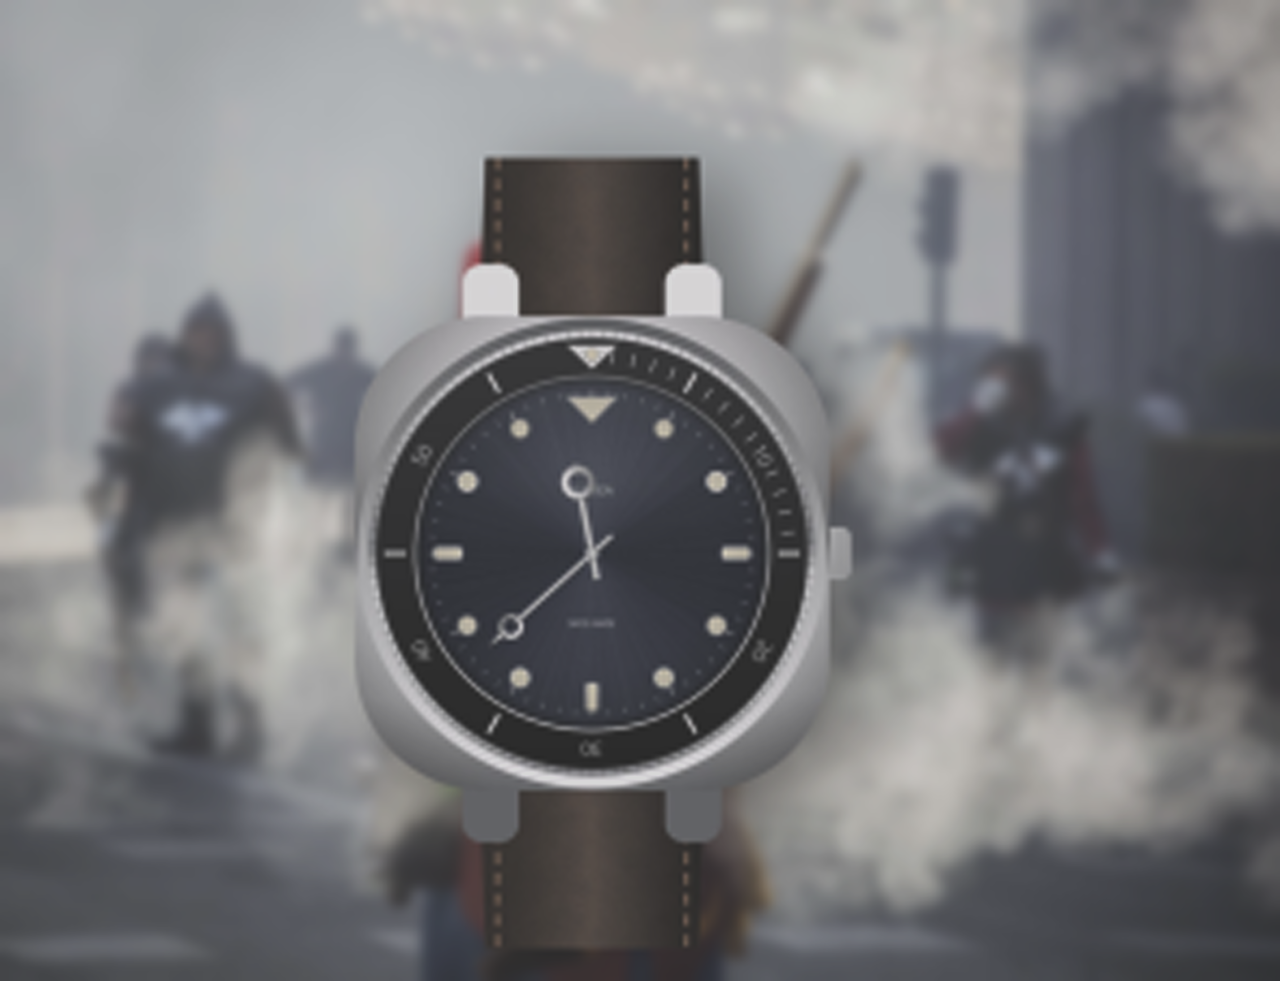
11,38
